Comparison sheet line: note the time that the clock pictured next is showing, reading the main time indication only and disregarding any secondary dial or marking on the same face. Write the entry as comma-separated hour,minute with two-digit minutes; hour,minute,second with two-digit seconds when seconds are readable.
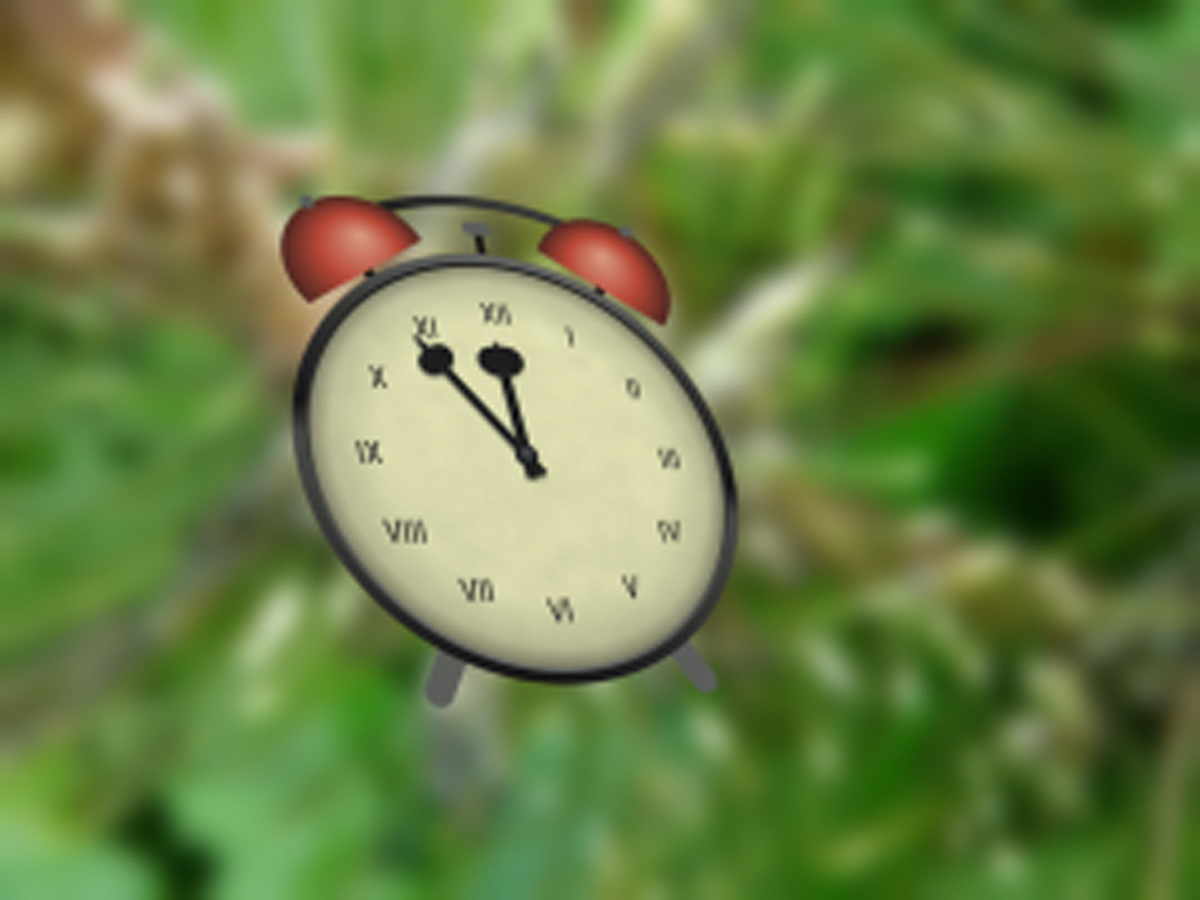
11,54
